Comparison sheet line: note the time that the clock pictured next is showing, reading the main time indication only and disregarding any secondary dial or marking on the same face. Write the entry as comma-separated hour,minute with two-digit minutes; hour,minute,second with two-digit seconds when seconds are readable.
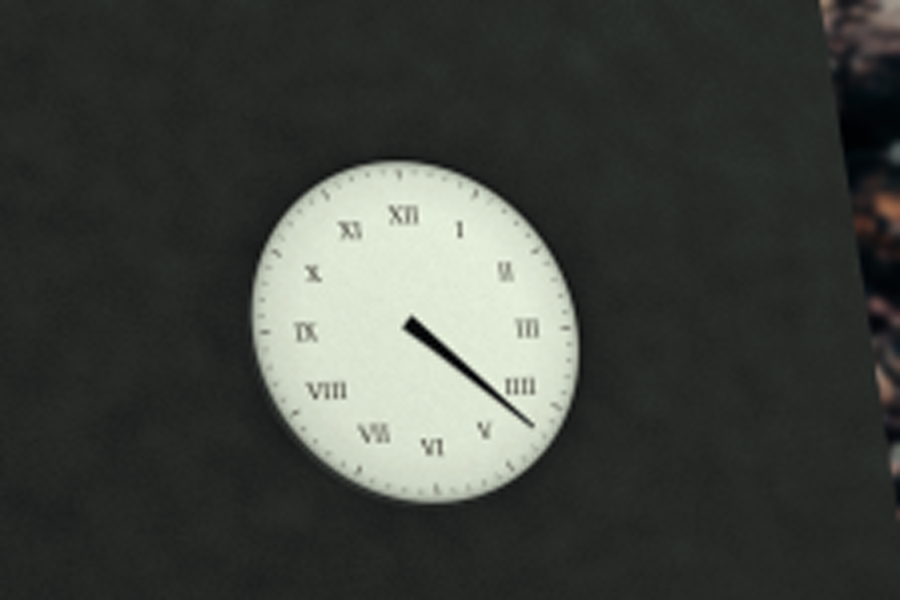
4,22
